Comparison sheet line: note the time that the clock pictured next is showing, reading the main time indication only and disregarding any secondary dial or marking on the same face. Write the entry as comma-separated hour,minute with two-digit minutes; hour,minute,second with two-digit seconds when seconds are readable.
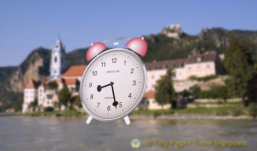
8,27
